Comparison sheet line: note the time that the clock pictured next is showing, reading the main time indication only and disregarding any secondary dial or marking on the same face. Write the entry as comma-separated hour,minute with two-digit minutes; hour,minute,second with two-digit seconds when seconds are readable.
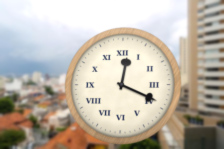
12,19
